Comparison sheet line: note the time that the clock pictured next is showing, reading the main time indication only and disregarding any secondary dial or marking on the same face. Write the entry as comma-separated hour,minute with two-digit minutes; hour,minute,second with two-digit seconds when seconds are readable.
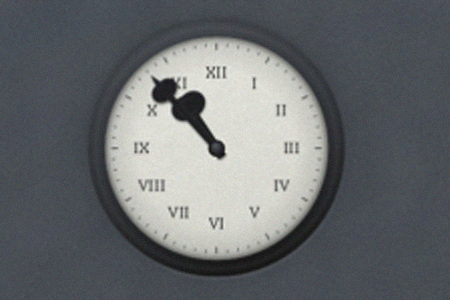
10,53
